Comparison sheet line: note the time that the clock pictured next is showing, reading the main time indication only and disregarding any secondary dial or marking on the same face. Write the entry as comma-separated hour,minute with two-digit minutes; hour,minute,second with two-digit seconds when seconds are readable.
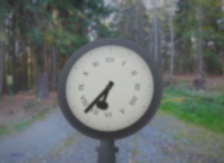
6,37
